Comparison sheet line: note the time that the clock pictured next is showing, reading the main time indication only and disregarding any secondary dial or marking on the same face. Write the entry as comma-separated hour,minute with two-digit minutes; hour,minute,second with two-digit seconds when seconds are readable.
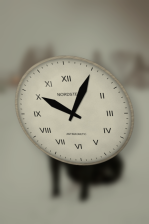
10,05
